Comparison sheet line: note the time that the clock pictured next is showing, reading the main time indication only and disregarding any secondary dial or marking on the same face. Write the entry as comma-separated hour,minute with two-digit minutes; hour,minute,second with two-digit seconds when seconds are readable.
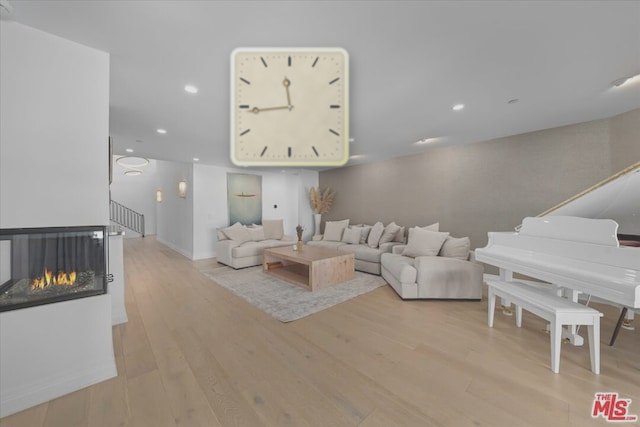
11,44
